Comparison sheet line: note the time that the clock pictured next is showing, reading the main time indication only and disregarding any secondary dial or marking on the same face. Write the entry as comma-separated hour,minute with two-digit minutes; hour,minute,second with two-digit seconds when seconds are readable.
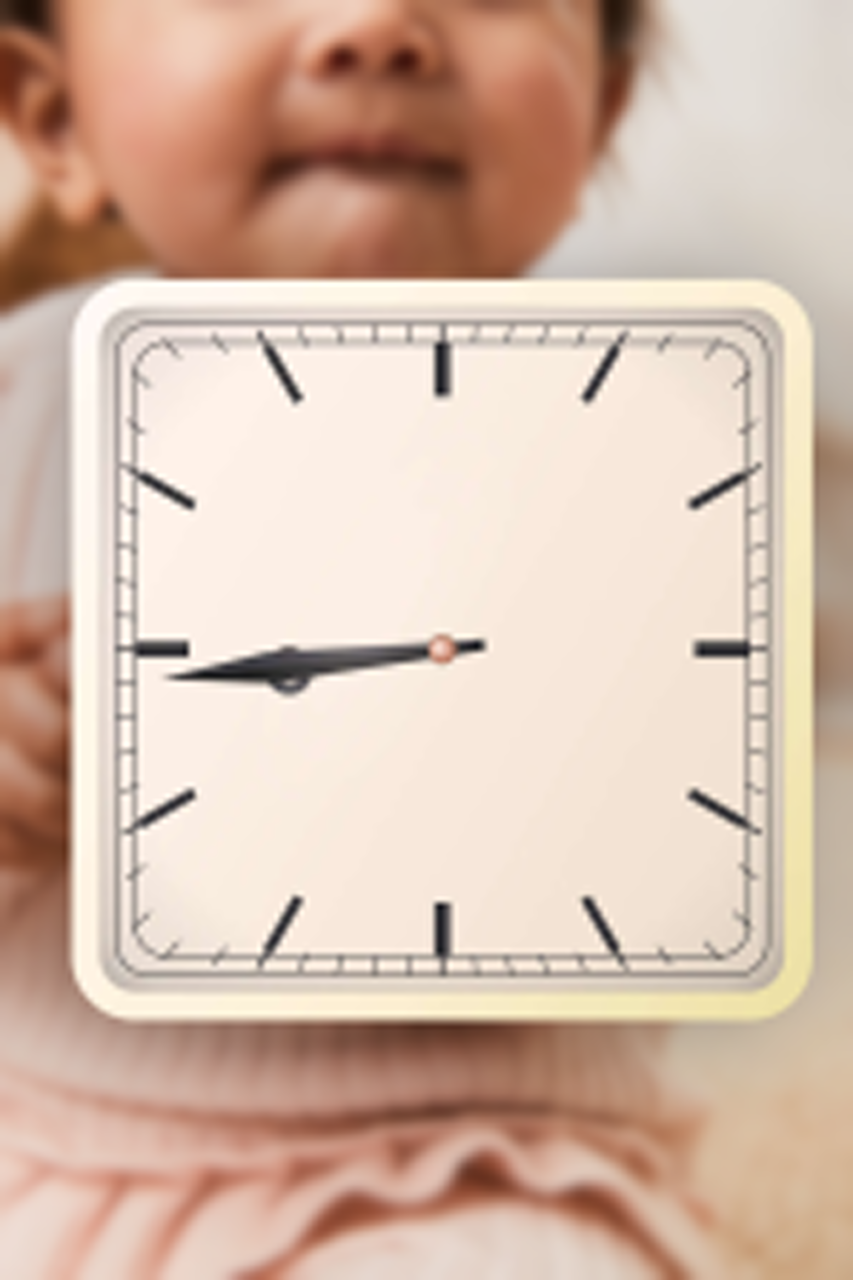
8,44
